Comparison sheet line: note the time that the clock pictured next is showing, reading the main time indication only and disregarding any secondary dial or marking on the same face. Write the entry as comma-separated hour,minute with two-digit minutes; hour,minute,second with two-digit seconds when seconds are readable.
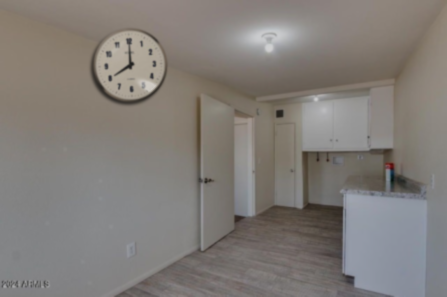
8,00
